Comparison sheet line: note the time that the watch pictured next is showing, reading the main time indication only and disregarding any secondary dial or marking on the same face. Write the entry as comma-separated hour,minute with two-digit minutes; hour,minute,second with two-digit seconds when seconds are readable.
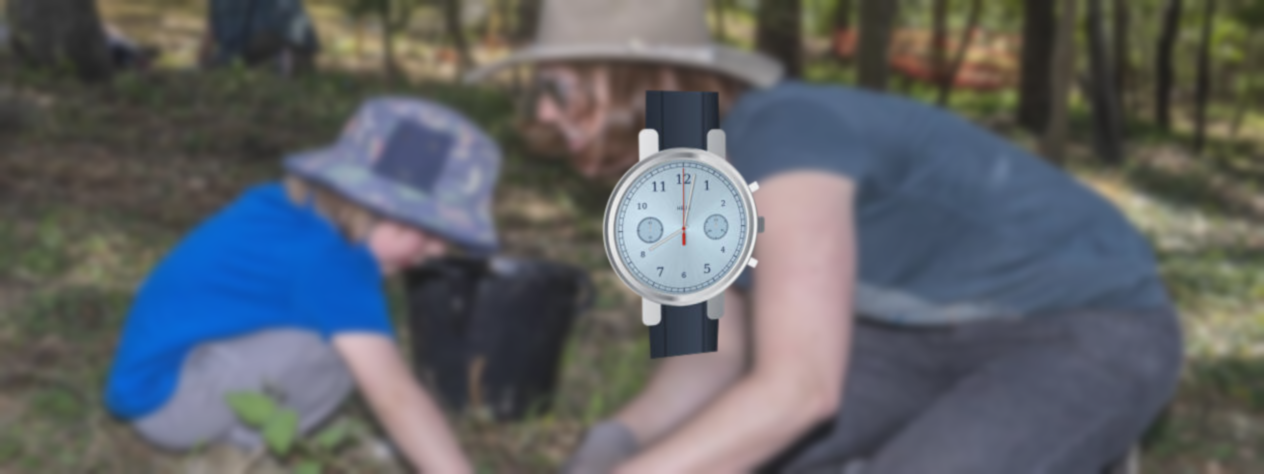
8,02
